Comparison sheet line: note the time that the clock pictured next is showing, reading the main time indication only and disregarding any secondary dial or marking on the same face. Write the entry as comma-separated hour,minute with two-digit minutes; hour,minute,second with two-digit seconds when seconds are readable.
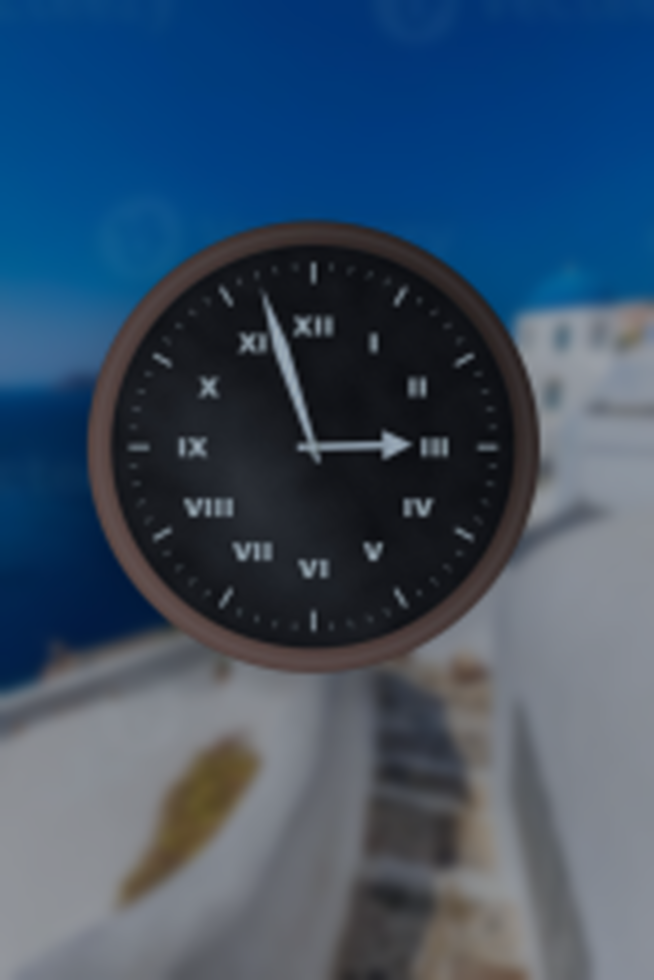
2,57
